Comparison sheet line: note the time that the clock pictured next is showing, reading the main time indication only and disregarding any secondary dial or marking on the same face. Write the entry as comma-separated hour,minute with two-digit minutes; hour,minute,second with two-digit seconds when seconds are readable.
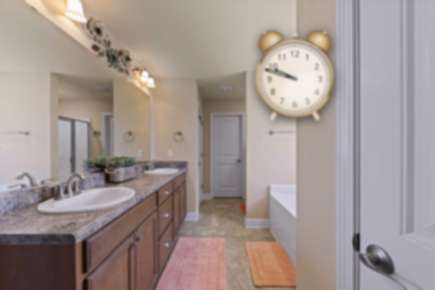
9,48
